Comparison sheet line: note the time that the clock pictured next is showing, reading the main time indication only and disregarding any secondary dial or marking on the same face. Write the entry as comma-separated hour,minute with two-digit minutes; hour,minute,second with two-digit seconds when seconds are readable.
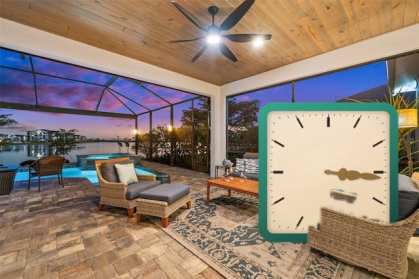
3,16
